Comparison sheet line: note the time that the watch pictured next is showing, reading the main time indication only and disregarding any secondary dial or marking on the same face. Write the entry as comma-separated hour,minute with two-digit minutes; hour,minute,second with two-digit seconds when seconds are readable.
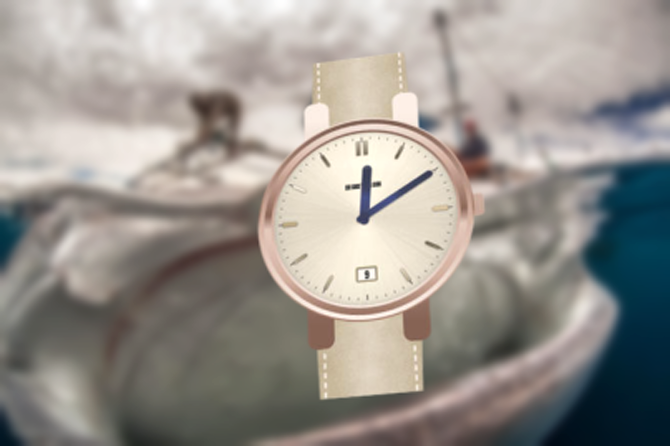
12,10
